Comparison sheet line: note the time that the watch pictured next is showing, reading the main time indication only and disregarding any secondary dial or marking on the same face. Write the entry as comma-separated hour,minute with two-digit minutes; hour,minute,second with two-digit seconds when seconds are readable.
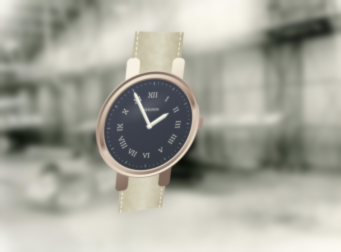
1,55
